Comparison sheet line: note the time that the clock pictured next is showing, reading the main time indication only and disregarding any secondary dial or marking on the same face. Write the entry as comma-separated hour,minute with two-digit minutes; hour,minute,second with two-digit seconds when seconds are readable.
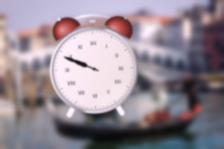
9,49
